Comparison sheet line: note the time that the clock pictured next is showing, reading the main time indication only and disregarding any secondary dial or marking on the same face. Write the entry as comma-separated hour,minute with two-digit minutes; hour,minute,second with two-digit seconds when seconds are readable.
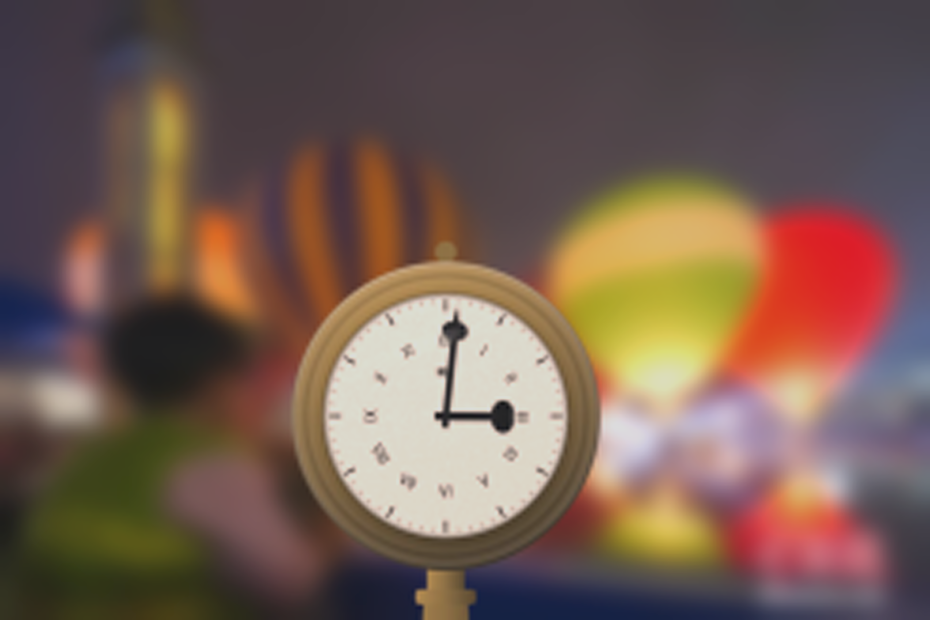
3,01
